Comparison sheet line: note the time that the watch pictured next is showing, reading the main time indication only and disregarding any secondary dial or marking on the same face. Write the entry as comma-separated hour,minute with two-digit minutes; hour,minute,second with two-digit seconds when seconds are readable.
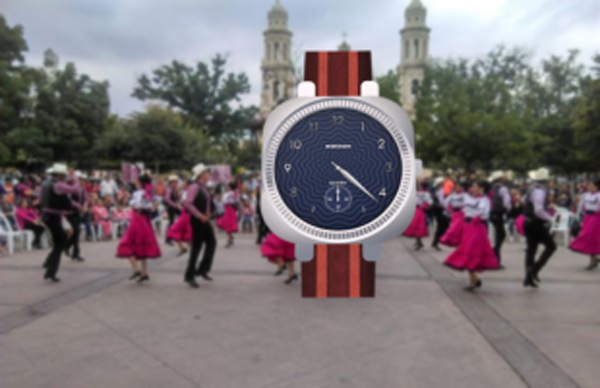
4,22
